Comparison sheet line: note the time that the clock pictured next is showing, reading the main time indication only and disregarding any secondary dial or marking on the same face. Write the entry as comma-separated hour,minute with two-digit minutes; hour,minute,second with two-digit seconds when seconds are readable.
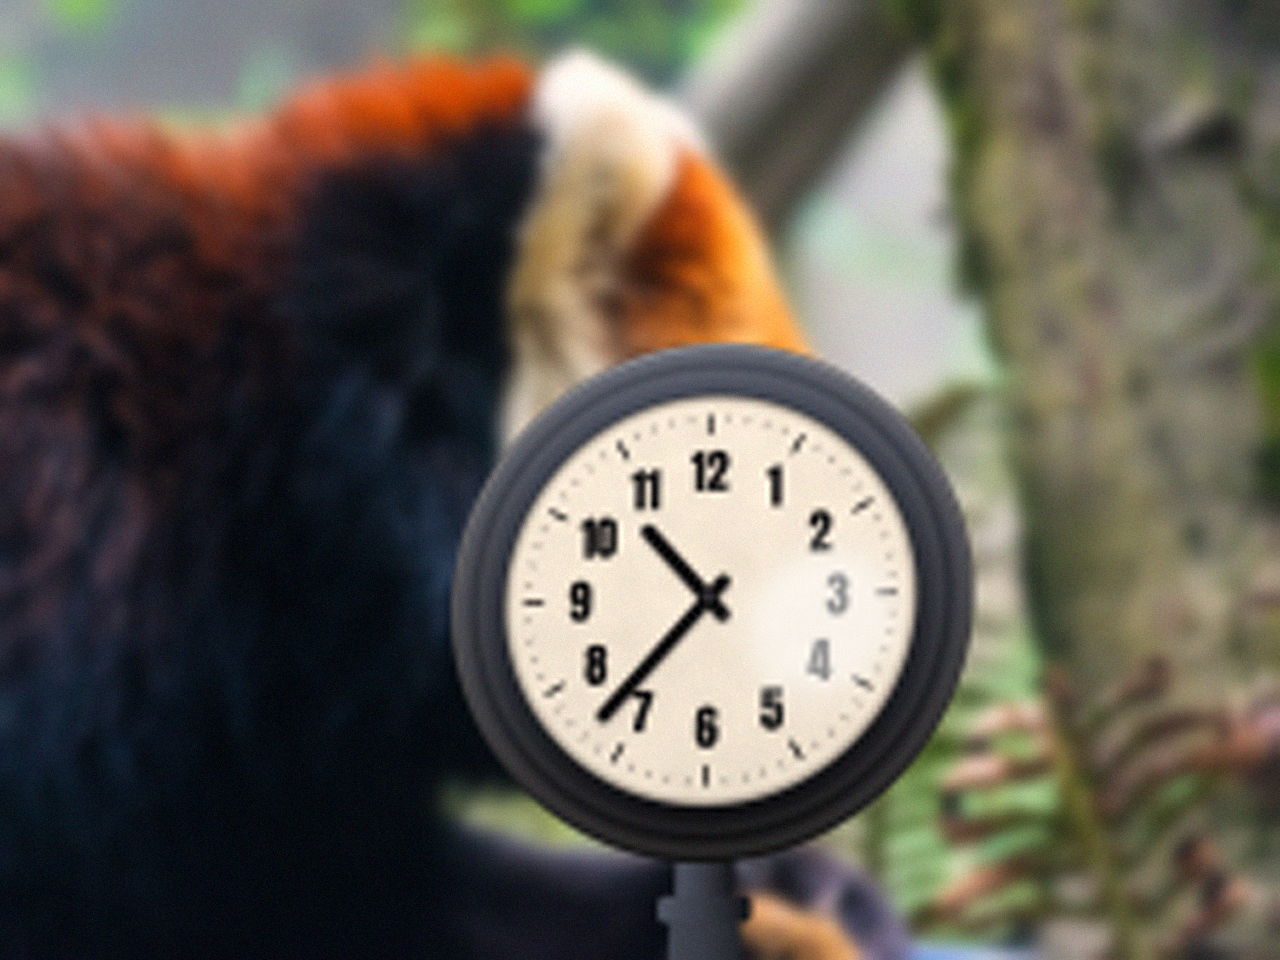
10,37
